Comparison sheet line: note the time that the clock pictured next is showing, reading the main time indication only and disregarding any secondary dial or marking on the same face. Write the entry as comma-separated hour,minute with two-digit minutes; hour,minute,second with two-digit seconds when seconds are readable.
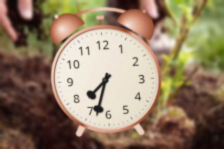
7,33
